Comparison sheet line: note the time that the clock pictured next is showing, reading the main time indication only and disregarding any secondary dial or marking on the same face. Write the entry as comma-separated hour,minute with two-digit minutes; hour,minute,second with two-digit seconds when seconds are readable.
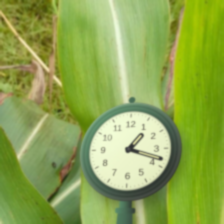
1,18
